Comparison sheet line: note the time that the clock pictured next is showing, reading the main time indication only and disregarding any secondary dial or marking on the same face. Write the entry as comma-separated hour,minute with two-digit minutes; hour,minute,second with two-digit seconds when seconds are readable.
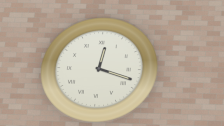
12,18
